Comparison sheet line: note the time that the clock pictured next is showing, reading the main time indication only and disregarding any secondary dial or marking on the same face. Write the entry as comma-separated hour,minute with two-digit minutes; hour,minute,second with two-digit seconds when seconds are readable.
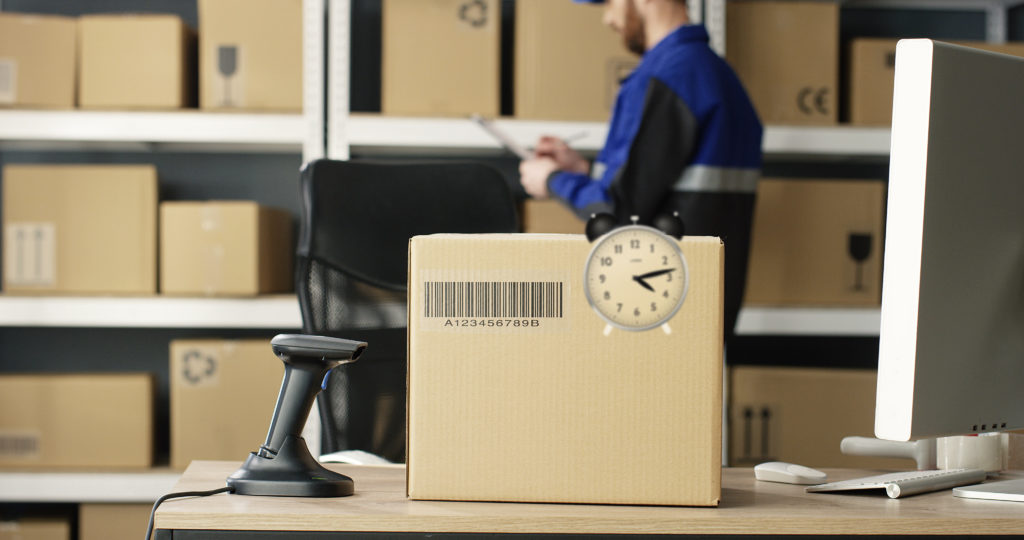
4,13
